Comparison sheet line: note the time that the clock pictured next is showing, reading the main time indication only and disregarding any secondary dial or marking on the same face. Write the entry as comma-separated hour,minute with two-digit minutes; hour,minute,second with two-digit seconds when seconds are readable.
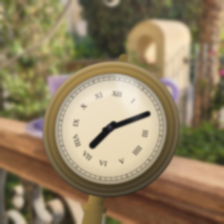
7,10
